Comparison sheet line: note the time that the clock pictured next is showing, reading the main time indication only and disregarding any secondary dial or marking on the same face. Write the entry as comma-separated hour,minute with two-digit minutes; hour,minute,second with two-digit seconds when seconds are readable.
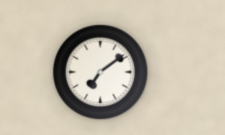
7,09
